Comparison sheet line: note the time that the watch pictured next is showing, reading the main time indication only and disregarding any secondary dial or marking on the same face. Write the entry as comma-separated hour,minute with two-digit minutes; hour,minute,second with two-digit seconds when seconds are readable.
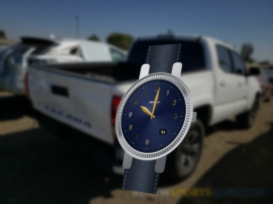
10,01
